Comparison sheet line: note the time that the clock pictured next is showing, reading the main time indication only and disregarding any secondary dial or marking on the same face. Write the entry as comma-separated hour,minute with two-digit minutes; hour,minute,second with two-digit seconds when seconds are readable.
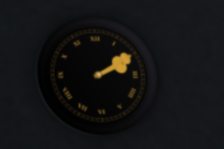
2,10
